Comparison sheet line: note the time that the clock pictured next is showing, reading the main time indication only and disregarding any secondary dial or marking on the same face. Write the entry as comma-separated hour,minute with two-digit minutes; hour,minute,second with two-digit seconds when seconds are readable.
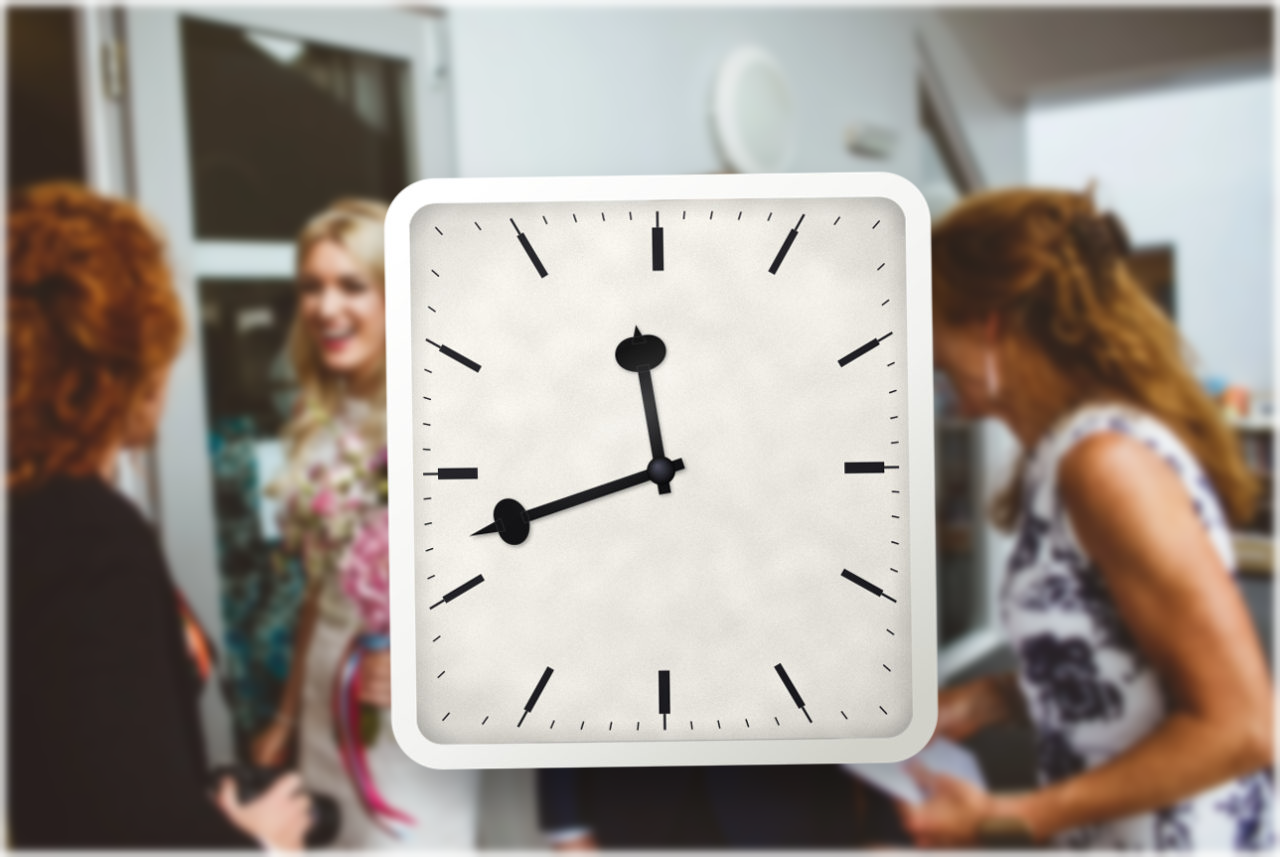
11,42
